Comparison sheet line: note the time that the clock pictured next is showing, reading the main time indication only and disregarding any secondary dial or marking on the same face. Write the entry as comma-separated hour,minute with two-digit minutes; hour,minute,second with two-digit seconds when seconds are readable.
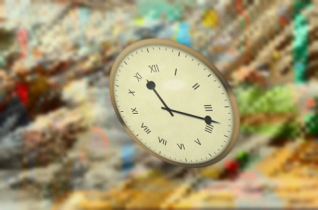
11,18
